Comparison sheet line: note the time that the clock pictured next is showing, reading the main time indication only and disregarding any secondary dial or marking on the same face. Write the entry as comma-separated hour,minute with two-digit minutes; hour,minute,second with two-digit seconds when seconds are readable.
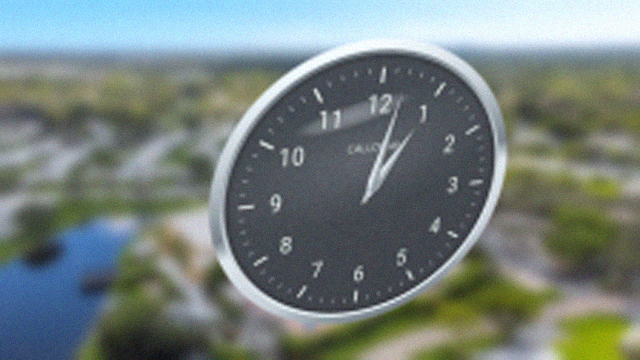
1,02
